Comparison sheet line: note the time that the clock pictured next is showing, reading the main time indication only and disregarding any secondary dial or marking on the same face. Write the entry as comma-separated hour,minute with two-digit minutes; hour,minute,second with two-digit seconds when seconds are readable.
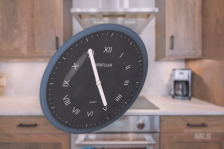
4,55
